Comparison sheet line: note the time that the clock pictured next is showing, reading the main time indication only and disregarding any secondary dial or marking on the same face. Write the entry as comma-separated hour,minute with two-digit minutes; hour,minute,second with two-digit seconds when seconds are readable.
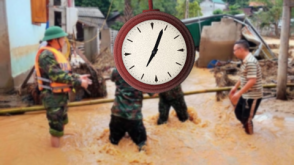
7,04
